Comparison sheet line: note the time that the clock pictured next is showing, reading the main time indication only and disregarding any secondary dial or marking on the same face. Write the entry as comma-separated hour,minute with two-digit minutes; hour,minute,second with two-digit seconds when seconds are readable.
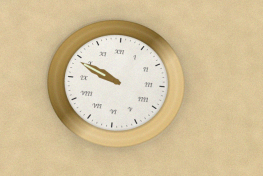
9,49
